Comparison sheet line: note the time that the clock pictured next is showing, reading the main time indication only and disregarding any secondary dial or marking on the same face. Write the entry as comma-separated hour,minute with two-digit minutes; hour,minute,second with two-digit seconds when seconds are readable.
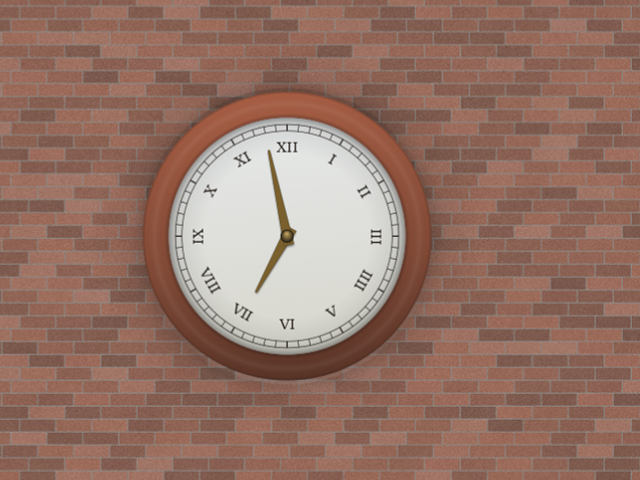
6,58
